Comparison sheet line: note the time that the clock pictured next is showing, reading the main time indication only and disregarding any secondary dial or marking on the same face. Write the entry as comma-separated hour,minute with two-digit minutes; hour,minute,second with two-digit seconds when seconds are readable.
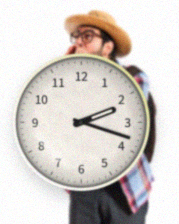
2,18
